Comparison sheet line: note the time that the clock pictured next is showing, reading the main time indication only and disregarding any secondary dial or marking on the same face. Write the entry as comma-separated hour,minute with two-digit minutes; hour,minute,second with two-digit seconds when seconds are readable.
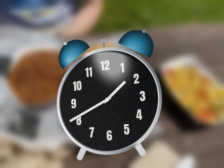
1,41
